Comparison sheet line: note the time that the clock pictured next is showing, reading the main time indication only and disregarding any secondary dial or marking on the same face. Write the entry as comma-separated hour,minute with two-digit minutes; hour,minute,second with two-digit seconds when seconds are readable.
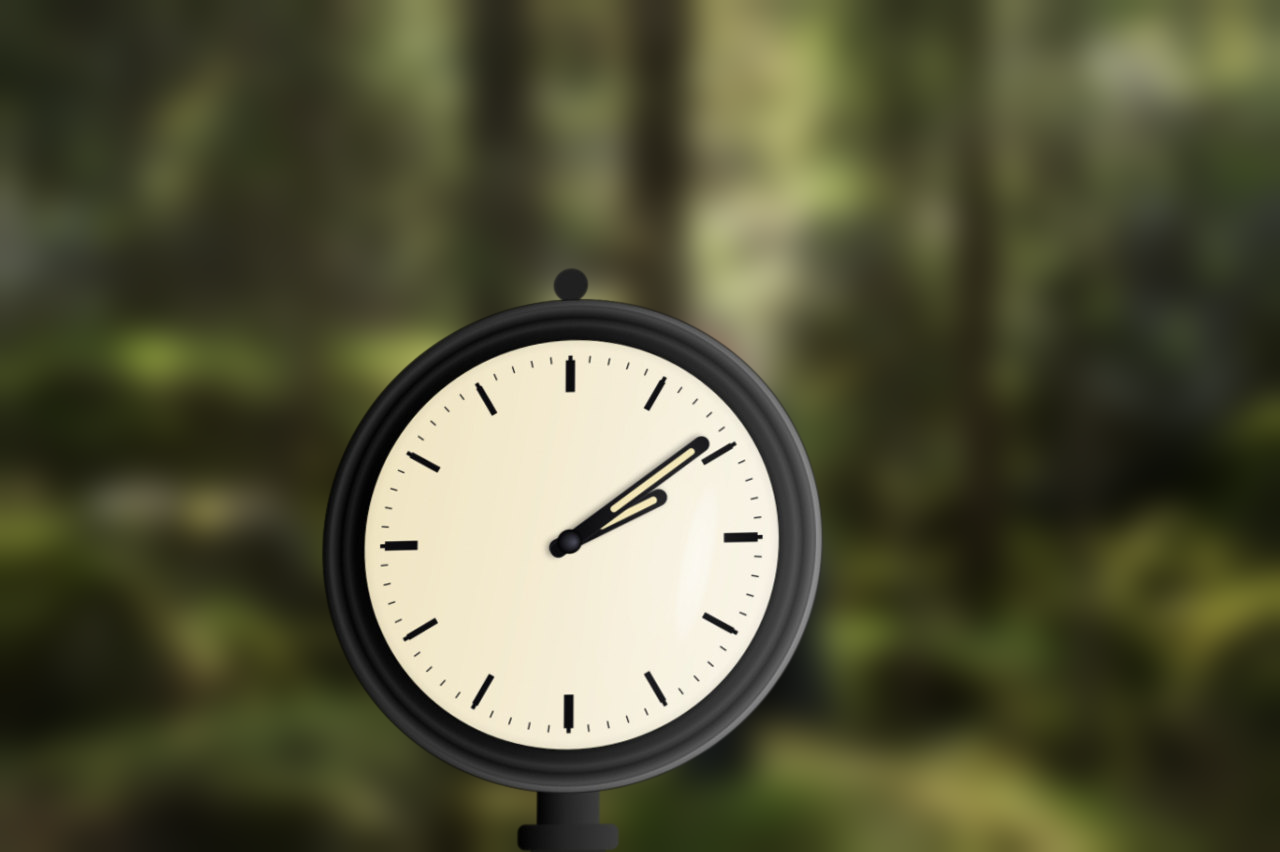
2,09
